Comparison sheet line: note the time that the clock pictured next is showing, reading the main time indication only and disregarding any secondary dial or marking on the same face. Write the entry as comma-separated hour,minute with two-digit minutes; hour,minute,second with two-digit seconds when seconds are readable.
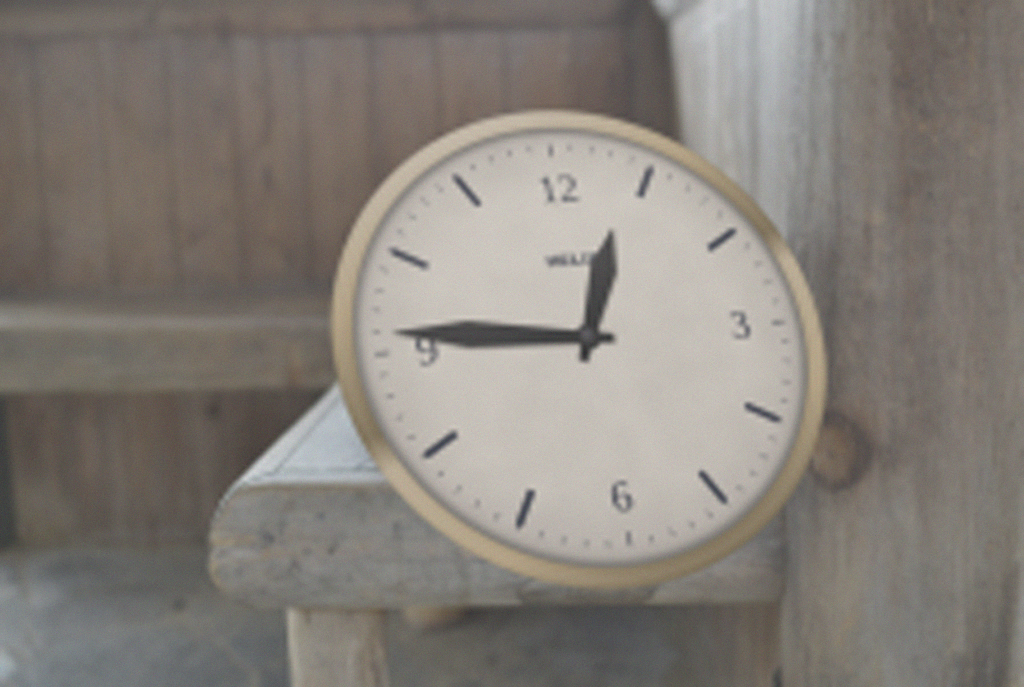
12,46
